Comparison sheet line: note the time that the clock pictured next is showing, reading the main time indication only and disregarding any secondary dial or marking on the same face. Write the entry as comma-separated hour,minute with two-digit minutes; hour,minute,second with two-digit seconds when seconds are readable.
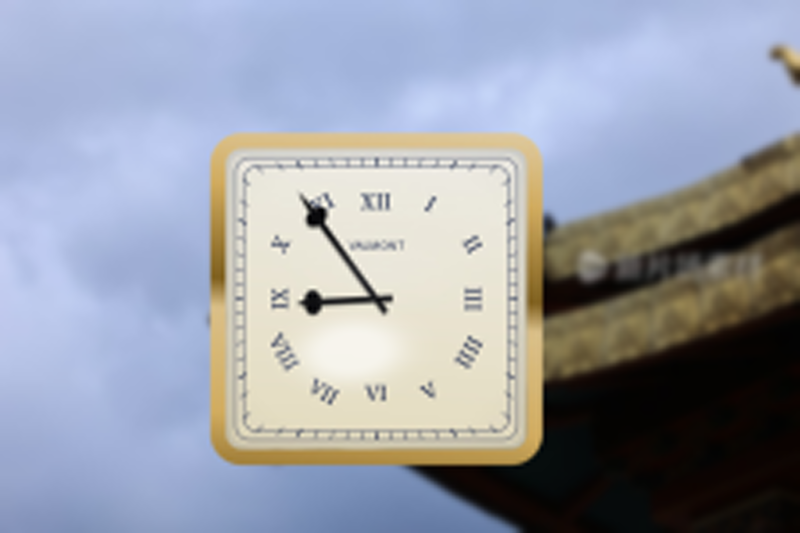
8,54
